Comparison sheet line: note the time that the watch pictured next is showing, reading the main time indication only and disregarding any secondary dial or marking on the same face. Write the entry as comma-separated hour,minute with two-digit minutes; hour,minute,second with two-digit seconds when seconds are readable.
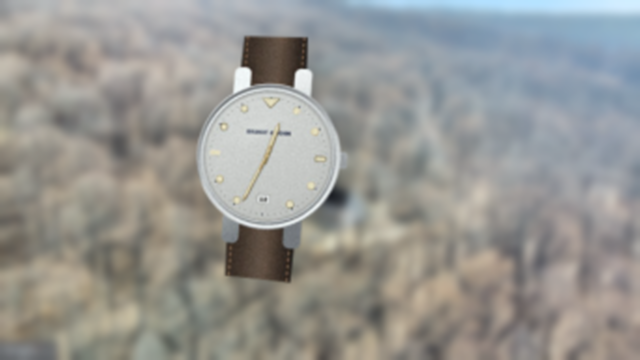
12,34
